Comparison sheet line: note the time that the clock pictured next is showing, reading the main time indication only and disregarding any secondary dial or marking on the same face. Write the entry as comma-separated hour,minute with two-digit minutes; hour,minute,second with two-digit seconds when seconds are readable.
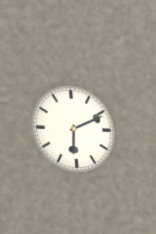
6,11
